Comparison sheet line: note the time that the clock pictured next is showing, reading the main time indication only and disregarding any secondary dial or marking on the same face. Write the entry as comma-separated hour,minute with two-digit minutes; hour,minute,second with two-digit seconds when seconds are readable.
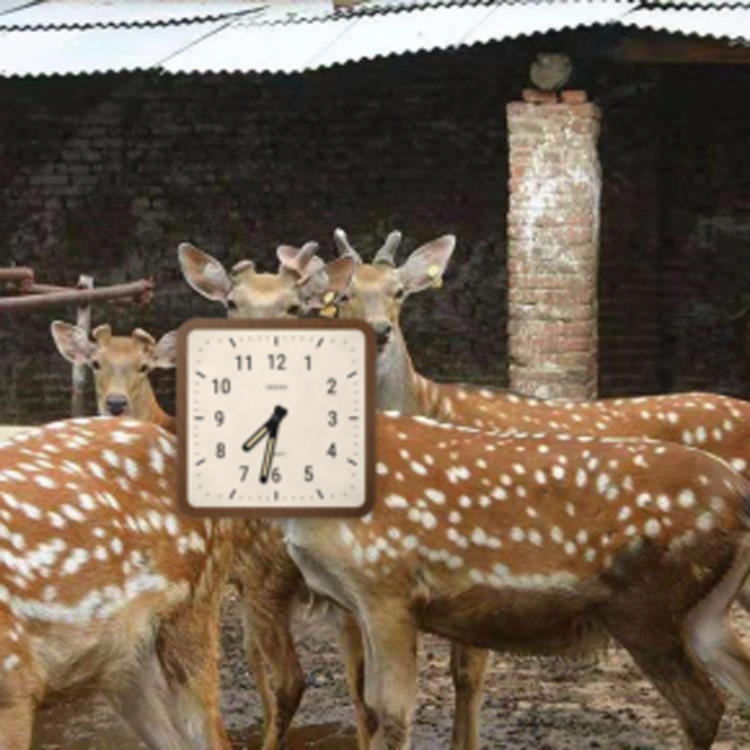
7,32
